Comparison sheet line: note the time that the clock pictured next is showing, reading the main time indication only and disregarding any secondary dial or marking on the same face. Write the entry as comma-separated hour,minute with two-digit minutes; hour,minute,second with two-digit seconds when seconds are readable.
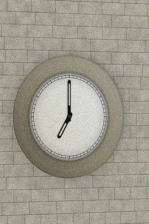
7,00
